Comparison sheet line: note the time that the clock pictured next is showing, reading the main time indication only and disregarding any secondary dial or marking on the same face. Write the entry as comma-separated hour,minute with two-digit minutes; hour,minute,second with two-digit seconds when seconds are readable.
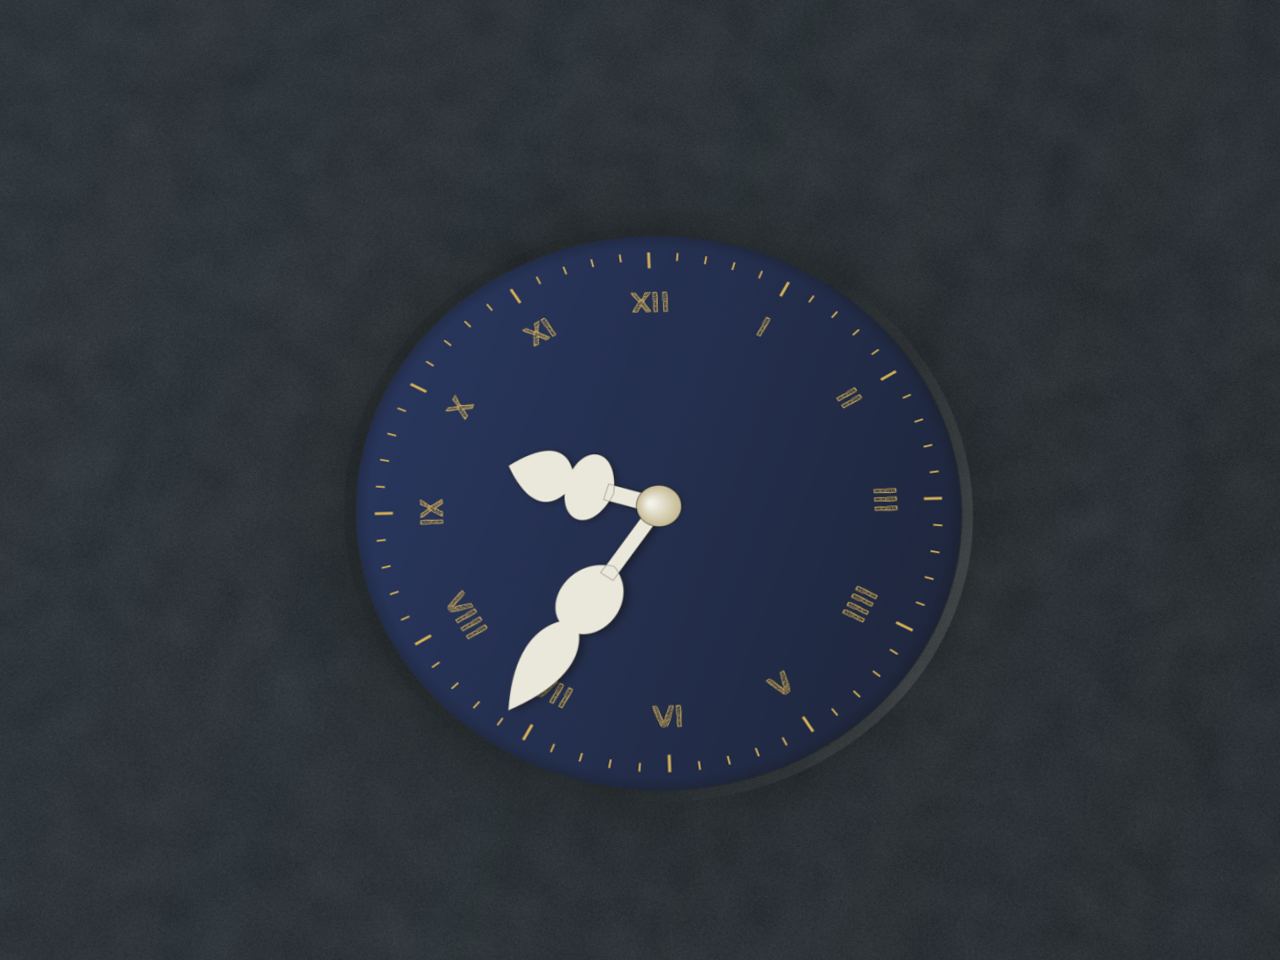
9,36
